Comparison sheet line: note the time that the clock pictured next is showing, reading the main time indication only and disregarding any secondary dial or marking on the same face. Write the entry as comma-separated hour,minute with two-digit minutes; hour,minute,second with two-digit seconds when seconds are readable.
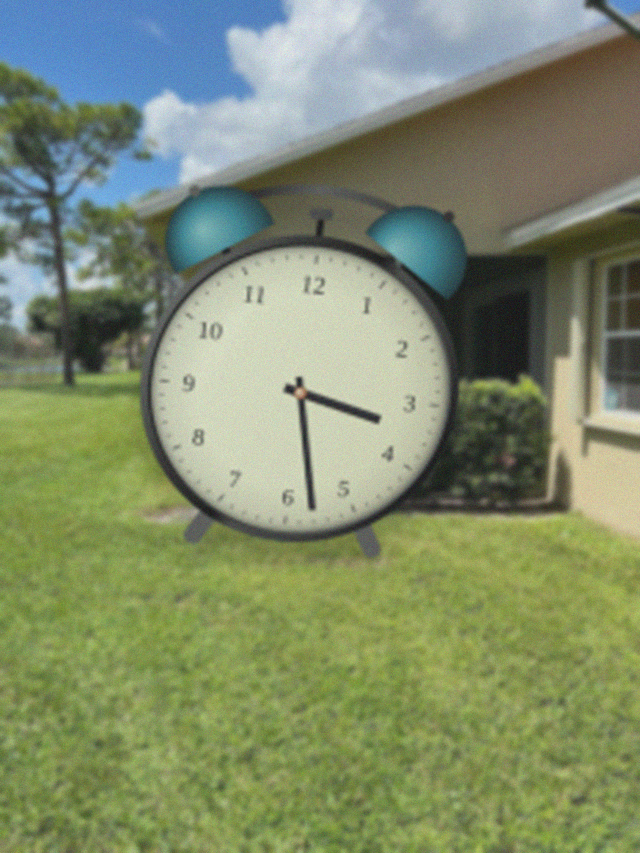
3,28
